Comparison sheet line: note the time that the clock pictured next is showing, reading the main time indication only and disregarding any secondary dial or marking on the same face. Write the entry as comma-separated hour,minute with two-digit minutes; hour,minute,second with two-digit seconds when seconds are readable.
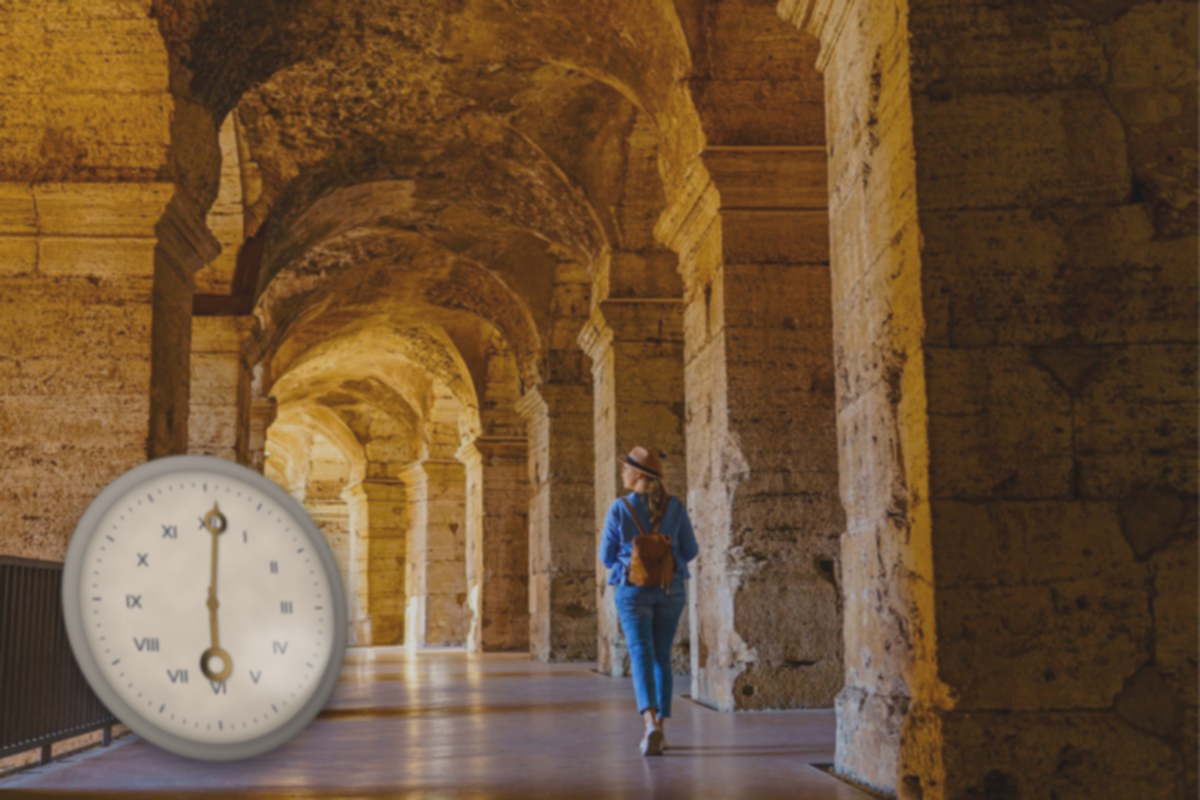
6,01
